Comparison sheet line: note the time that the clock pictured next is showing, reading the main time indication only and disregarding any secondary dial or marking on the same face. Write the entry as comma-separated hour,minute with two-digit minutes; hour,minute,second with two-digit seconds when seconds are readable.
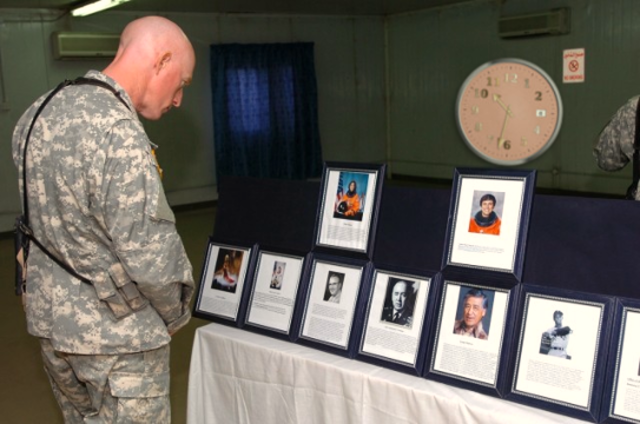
10,32
